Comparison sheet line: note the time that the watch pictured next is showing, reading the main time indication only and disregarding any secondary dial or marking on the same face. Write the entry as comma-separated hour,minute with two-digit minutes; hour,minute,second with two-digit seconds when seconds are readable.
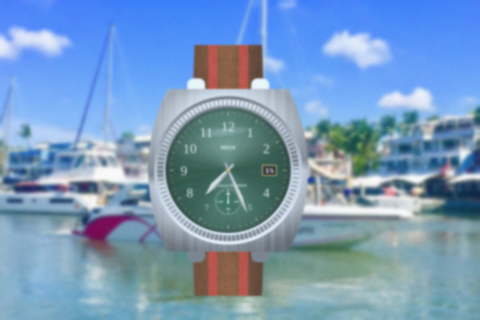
7,26
